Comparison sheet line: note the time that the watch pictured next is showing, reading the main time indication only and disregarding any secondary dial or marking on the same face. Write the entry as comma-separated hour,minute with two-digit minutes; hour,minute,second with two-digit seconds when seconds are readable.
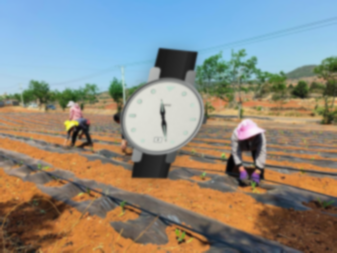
11,27
